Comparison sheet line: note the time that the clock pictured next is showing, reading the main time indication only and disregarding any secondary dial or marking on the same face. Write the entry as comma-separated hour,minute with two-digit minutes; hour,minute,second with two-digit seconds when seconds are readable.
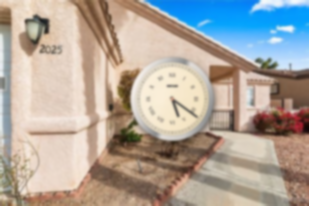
5,21
